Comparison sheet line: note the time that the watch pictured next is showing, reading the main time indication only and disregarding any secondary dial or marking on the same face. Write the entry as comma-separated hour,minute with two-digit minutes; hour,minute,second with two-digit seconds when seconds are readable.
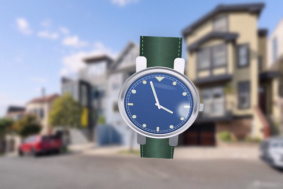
3,57
